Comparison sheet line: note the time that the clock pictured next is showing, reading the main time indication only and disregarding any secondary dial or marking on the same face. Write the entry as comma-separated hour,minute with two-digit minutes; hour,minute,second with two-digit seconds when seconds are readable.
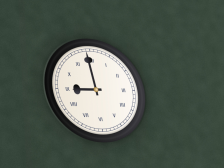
8,59
